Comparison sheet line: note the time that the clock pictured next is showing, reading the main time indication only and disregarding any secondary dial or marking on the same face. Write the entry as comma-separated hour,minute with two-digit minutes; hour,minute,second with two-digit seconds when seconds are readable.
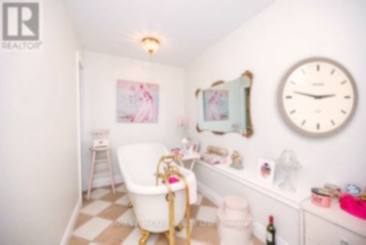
2,47
